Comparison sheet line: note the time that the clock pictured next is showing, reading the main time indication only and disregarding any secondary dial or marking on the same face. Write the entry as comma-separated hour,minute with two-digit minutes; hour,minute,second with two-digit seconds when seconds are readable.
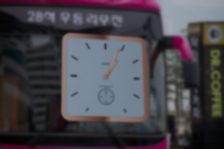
1,04
